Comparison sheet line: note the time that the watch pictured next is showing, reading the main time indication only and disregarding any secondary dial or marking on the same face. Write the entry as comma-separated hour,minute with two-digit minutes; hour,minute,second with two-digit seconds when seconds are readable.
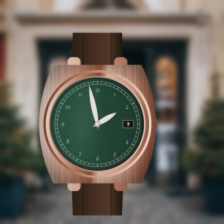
1,58
